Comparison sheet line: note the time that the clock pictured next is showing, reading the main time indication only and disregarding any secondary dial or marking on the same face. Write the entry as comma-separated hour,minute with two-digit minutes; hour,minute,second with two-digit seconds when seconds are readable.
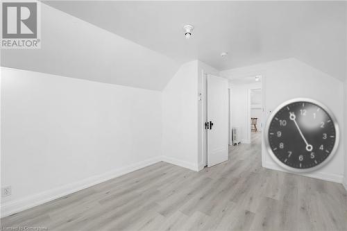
4,55
